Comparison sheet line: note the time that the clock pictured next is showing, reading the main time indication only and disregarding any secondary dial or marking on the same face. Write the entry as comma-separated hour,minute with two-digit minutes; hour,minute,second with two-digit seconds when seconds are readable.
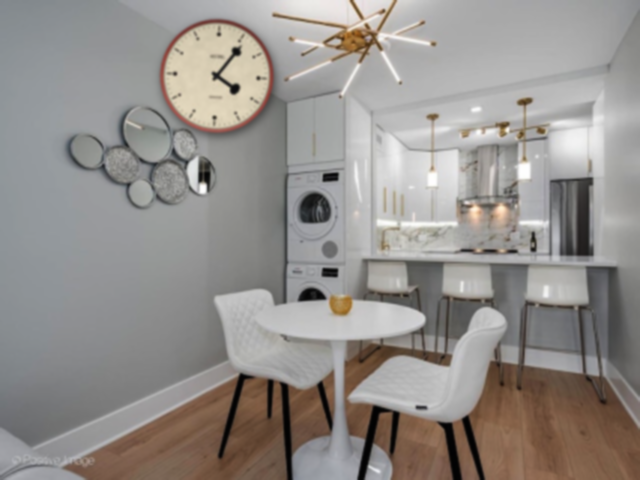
4,06
